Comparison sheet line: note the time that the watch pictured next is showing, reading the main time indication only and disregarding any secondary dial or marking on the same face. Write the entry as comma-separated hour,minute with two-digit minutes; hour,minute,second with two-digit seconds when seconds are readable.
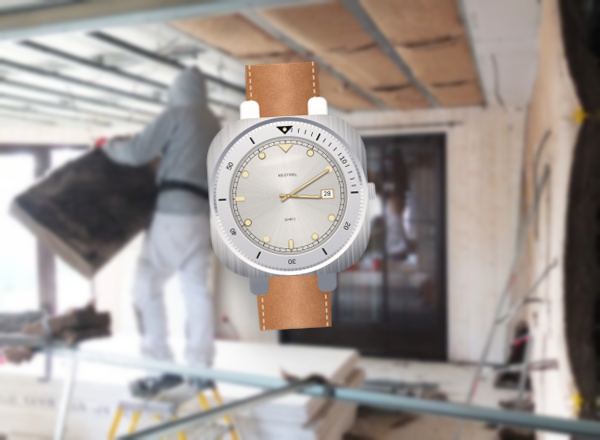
3,10
